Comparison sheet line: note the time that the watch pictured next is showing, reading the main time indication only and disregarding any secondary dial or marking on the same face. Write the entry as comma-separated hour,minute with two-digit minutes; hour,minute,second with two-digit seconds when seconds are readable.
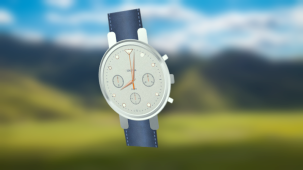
8,02
